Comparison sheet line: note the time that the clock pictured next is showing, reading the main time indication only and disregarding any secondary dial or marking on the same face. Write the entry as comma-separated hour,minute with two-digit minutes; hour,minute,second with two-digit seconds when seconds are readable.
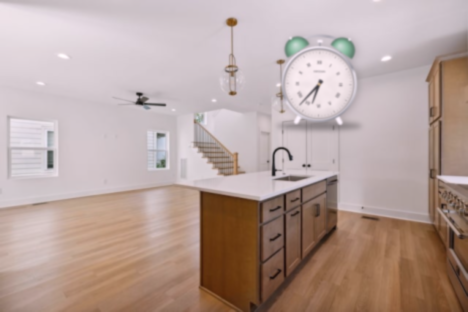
6,37
